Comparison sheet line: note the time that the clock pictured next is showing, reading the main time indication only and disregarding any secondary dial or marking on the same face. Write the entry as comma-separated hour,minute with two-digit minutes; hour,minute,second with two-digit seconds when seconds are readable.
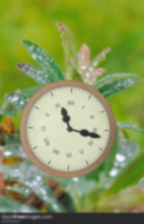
11,17
